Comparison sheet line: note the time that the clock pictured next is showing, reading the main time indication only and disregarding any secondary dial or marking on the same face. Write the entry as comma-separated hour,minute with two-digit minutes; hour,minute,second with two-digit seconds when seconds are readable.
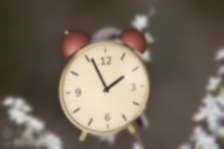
1,56
